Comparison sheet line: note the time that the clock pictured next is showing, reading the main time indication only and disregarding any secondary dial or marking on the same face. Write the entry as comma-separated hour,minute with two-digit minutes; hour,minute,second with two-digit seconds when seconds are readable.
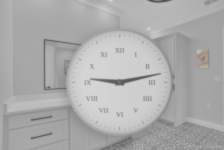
9,13
